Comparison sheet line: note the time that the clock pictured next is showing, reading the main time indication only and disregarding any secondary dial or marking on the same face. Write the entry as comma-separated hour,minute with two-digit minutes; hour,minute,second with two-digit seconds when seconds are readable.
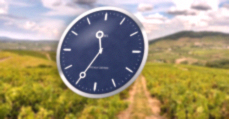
11,35
